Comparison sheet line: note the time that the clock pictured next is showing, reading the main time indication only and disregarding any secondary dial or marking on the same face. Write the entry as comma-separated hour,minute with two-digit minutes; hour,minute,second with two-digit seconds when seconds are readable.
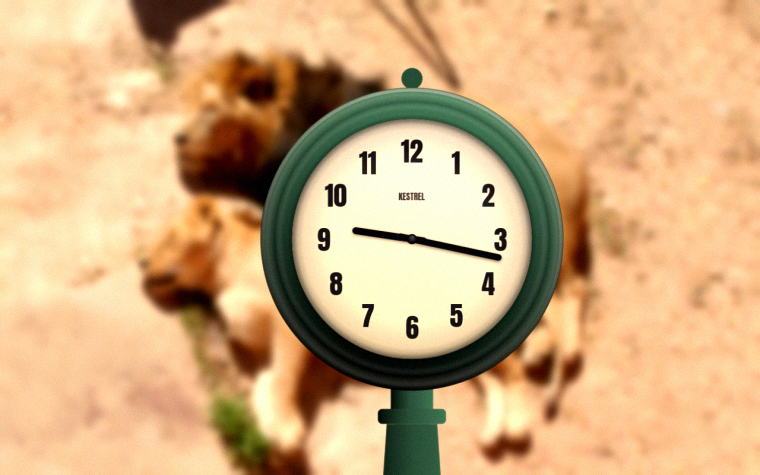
9,17
